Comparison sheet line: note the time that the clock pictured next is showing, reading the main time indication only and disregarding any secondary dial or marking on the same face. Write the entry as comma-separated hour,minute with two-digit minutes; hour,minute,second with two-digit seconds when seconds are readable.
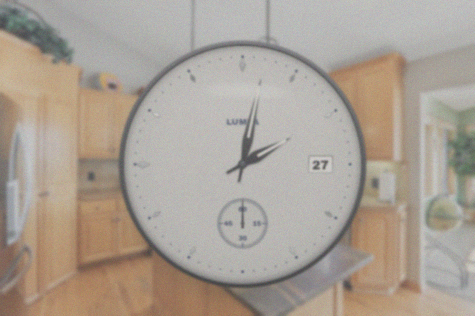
2,02
